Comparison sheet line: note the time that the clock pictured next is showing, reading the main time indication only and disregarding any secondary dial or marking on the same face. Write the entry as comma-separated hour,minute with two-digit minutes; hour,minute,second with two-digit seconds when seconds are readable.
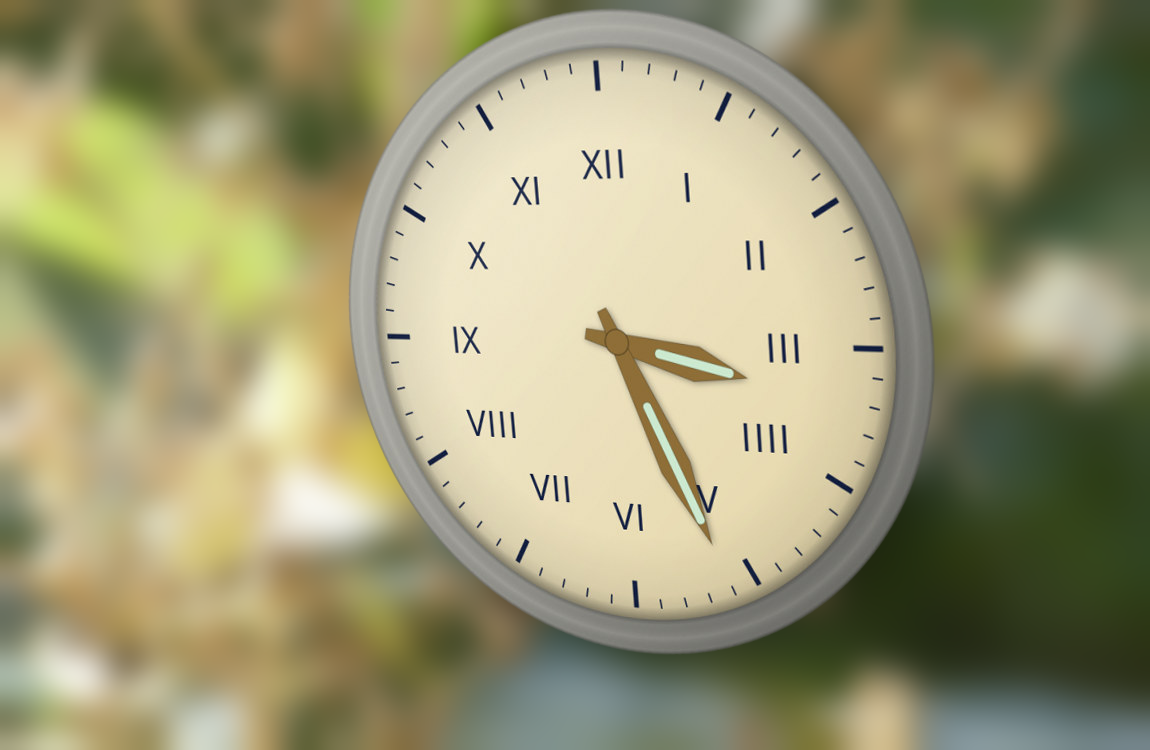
3,26
